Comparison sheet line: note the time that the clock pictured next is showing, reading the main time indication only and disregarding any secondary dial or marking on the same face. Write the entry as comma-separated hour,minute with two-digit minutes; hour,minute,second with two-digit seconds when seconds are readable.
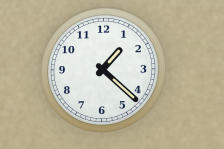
1,22
